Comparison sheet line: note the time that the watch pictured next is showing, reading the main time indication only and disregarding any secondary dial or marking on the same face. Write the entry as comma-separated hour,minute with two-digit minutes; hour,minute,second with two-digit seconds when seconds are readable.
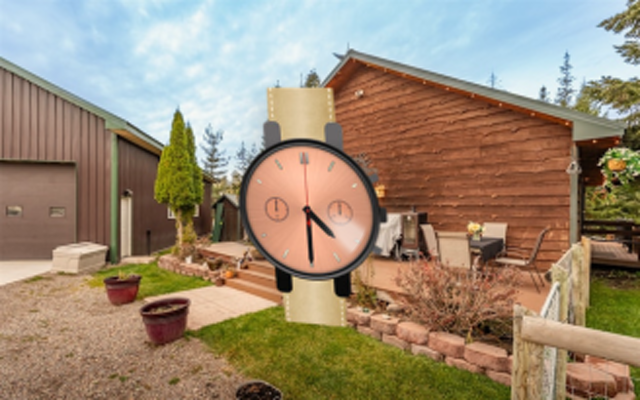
4,30
